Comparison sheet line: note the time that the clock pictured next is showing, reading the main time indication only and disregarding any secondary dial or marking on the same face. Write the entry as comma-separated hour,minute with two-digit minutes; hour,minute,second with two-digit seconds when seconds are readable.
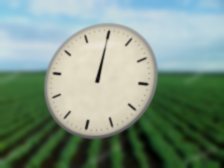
12,00
